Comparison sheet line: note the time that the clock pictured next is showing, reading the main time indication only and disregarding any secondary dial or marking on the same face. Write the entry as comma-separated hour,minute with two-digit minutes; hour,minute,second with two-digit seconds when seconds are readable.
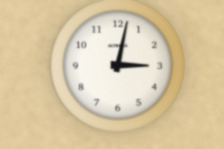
3,02
